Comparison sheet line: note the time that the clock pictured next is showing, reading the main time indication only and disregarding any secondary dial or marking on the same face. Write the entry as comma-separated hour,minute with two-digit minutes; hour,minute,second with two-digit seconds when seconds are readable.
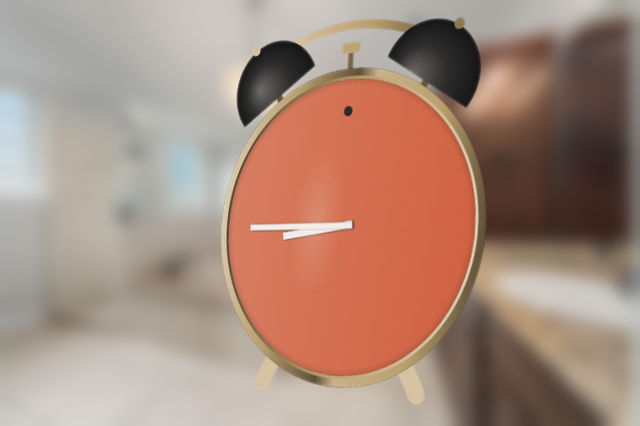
8,45
